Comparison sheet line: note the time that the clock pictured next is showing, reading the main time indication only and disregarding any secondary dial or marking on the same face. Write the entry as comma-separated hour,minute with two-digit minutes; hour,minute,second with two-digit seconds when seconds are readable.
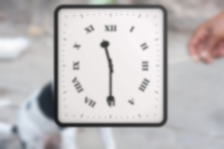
11,30
